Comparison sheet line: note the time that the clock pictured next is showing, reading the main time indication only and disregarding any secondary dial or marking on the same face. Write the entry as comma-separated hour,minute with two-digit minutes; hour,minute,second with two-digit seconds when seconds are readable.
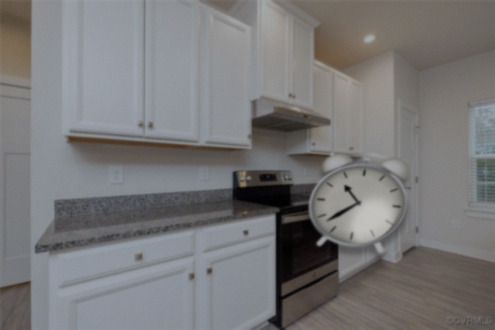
10,38
